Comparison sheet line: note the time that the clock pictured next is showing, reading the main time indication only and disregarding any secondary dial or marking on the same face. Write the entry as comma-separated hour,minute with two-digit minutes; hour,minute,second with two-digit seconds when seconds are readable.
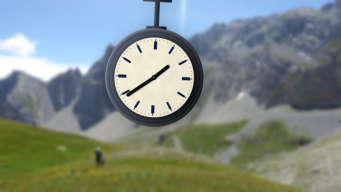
1,39
